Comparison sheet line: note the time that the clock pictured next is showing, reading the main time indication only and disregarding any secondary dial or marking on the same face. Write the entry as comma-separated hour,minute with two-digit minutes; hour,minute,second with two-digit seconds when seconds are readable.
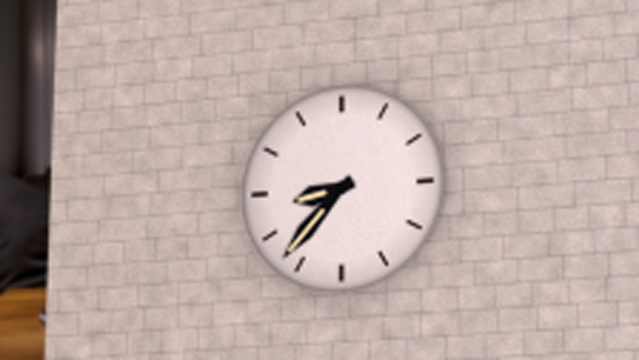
8,37
